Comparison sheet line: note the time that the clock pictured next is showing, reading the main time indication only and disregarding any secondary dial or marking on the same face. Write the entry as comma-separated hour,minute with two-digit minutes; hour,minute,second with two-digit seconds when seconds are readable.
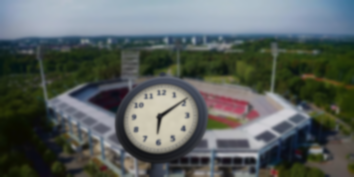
6,09
